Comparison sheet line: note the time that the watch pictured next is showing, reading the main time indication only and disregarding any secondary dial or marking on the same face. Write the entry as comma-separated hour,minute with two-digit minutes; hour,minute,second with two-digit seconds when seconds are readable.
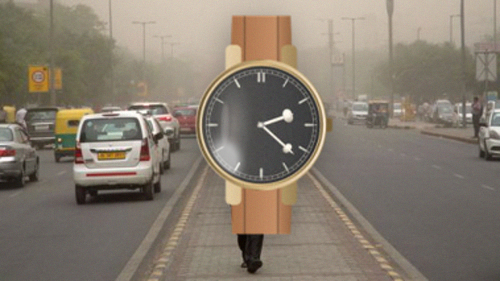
2,22
